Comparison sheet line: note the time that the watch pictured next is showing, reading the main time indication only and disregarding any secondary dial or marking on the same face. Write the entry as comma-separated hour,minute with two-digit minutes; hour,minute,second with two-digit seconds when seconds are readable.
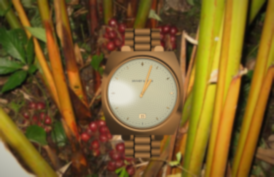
1,03
